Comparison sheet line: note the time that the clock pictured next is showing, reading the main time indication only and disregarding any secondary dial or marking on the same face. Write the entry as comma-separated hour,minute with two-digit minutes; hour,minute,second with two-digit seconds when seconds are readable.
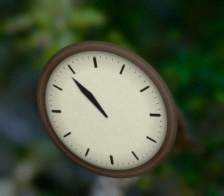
10,54
